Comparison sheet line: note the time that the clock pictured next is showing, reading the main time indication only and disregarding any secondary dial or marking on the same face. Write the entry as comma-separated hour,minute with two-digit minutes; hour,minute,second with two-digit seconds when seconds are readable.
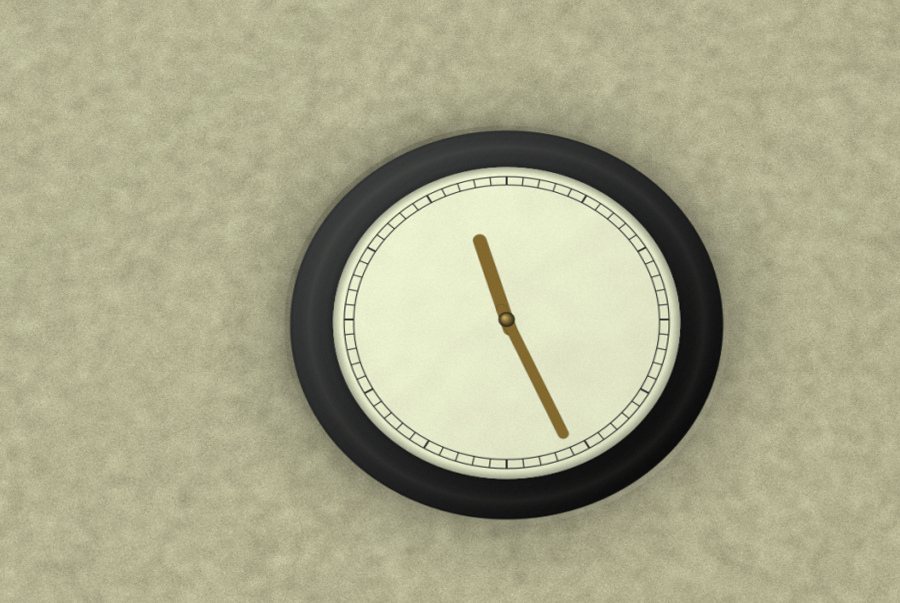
11,26
